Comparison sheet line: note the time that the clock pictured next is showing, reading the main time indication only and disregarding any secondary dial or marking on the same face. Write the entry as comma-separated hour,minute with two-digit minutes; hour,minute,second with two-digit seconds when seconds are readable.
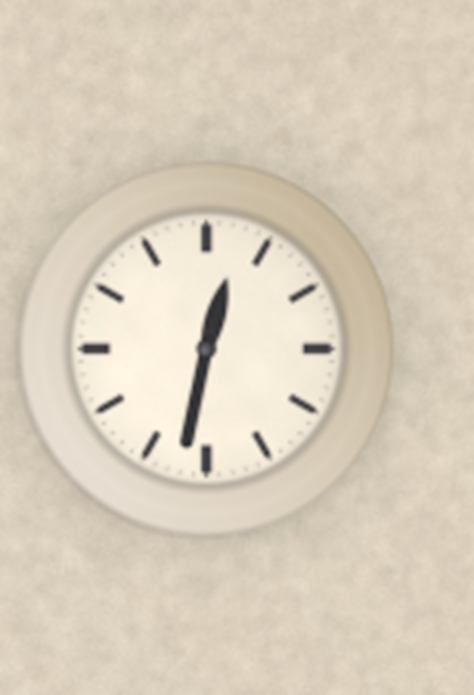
12,32
